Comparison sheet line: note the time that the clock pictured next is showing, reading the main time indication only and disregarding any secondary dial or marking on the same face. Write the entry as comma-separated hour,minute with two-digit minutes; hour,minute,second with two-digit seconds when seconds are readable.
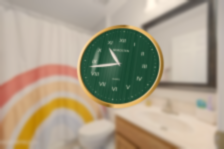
10,43
